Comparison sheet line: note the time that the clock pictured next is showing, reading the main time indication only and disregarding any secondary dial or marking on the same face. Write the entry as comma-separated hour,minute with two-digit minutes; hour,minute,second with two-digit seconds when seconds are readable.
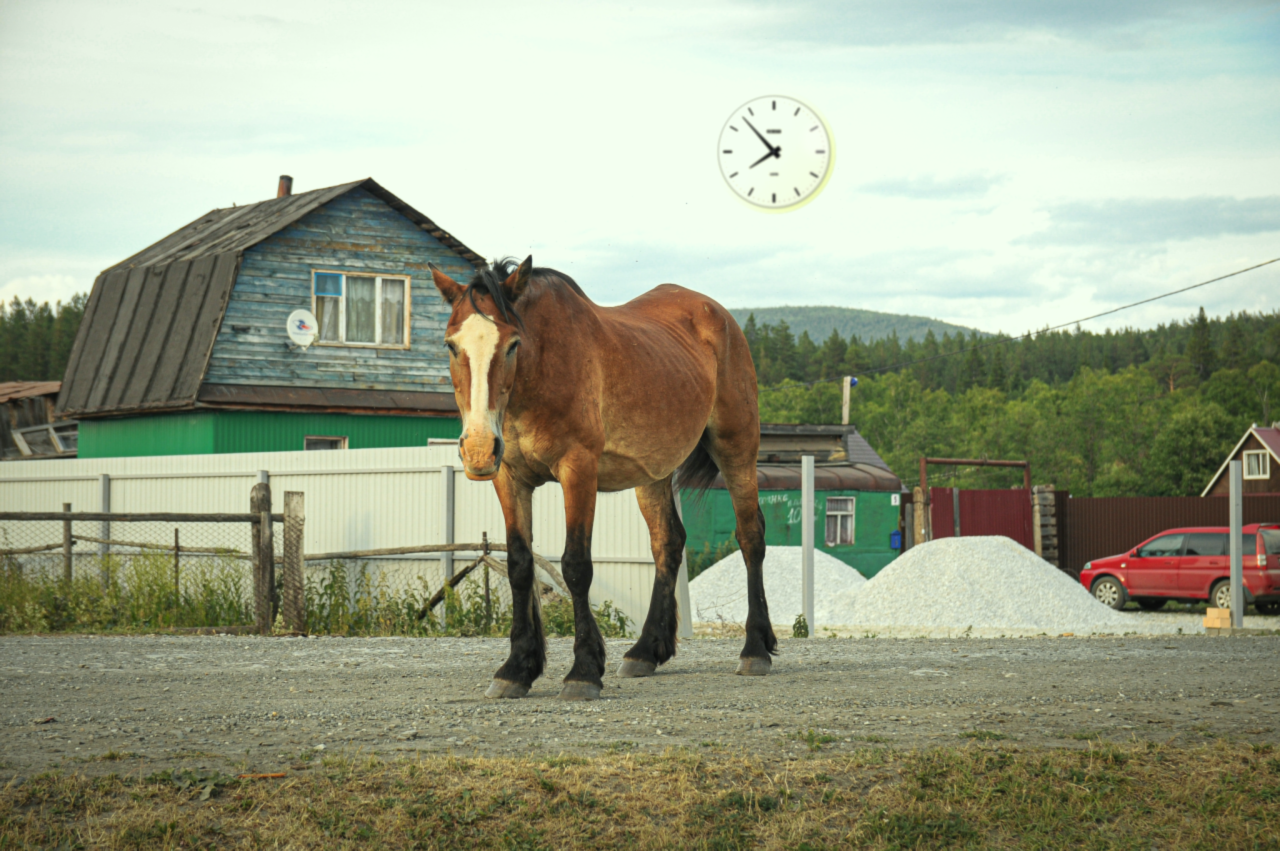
7,53
